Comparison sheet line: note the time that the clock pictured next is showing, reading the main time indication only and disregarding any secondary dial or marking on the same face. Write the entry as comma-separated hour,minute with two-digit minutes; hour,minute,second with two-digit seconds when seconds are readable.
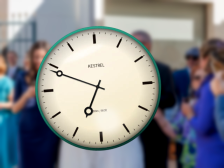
6,49
